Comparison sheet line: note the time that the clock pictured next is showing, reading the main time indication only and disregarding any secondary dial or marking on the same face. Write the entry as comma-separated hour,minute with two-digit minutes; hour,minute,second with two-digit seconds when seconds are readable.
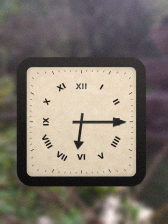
6,15
